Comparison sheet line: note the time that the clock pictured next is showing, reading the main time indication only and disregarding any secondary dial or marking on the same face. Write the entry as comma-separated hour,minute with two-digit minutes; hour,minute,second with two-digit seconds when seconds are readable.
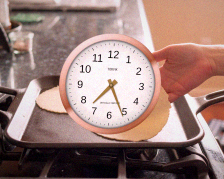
7,26
